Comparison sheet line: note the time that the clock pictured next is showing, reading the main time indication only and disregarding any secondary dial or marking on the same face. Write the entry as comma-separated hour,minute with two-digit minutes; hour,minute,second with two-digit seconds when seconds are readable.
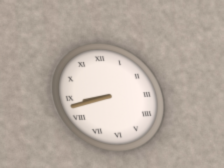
8,43
